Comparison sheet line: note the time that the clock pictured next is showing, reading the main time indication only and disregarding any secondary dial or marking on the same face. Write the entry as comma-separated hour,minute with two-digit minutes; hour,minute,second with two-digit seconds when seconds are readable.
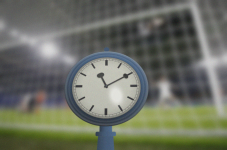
11,10
